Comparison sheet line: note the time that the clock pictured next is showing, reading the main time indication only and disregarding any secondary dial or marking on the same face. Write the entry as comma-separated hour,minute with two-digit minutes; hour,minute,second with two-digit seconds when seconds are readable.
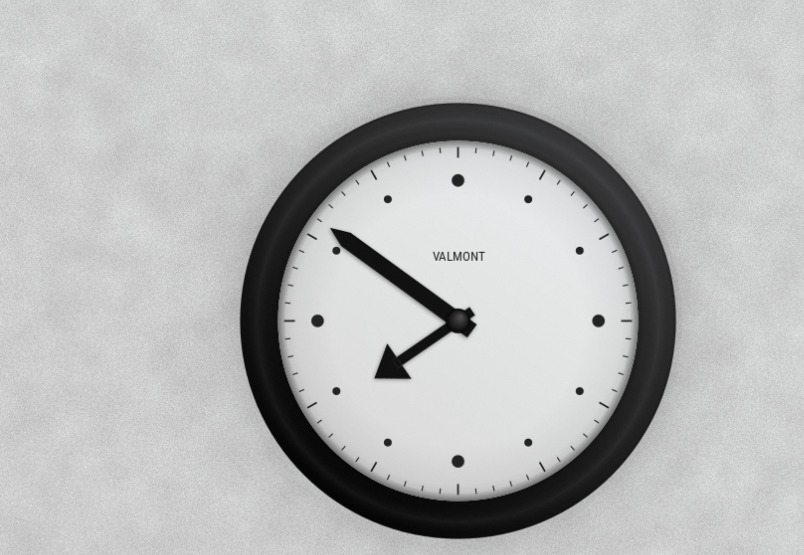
7,51
